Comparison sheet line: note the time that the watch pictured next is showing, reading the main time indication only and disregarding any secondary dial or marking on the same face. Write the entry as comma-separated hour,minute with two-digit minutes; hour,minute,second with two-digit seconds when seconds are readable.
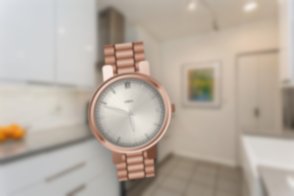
5,49
